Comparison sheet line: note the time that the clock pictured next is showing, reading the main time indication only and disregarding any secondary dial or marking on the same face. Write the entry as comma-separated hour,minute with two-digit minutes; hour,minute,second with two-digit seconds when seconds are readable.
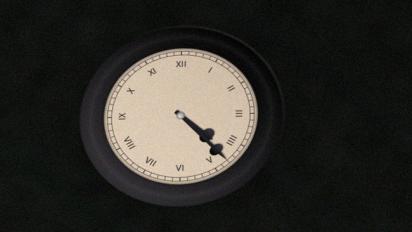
4,23
